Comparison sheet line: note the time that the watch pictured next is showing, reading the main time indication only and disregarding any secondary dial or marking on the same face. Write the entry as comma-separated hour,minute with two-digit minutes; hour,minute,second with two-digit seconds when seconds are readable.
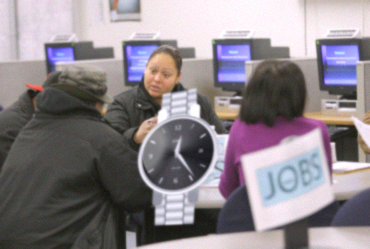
12,24
